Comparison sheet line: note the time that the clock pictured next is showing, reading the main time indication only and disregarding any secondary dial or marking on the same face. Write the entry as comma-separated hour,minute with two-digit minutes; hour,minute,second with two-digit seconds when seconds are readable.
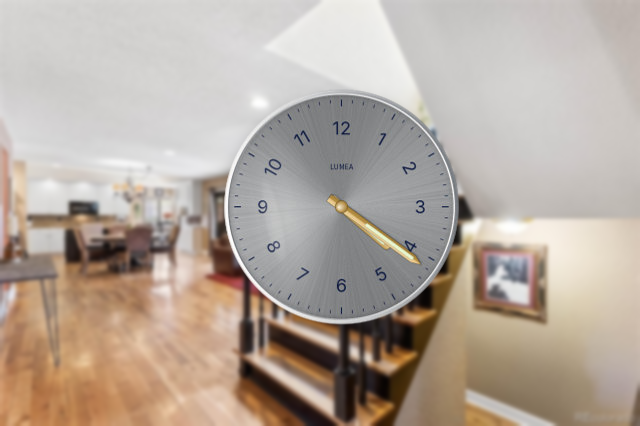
4,21
